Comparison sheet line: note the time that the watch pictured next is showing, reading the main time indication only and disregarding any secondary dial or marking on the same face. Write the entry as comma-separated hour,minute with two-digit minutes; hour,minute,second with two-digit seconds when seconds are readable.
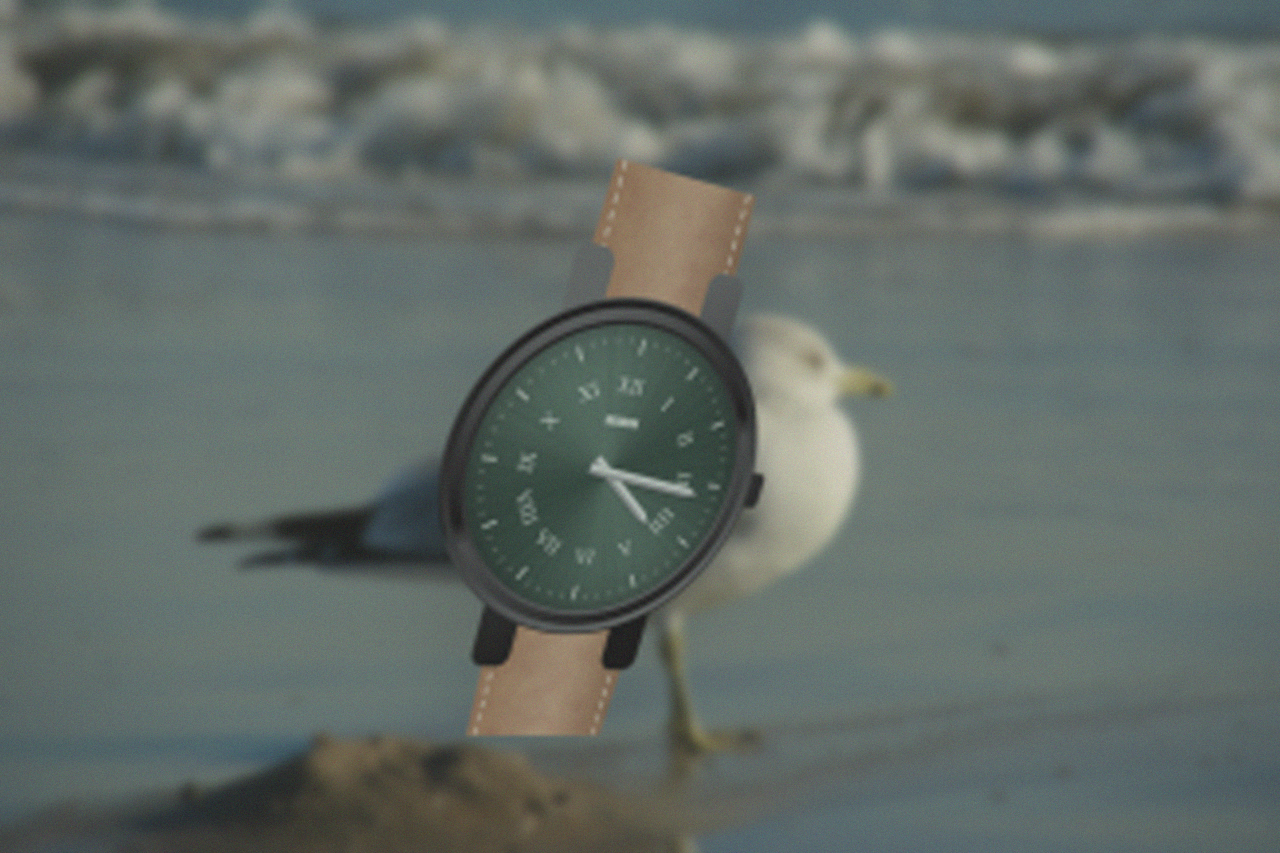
4,16
